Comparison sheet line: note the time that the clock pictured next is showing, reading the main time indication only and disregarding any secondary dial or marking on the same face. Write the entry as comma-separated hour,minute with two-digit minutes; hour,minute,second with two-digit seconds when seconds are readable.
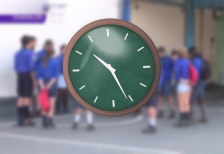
10,26
